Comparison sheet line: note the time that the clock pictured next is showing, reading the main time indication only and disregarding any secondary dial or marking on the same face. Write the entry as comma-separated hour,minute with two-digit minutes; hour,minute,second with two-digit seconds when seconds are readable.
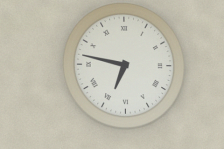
6,47
